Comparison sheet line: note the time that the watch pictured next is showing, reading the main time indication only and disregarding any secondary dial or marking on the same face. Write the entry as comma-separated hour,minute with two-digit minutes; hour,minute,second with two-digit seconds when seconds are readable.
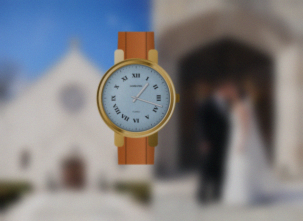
1,18
